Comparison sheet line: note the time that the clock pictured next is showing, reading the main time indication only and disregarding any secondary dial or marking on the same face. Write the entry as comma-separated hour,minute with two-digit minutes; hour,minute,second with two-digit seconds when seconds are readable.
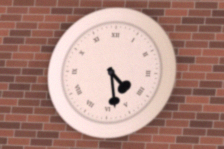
4,28
